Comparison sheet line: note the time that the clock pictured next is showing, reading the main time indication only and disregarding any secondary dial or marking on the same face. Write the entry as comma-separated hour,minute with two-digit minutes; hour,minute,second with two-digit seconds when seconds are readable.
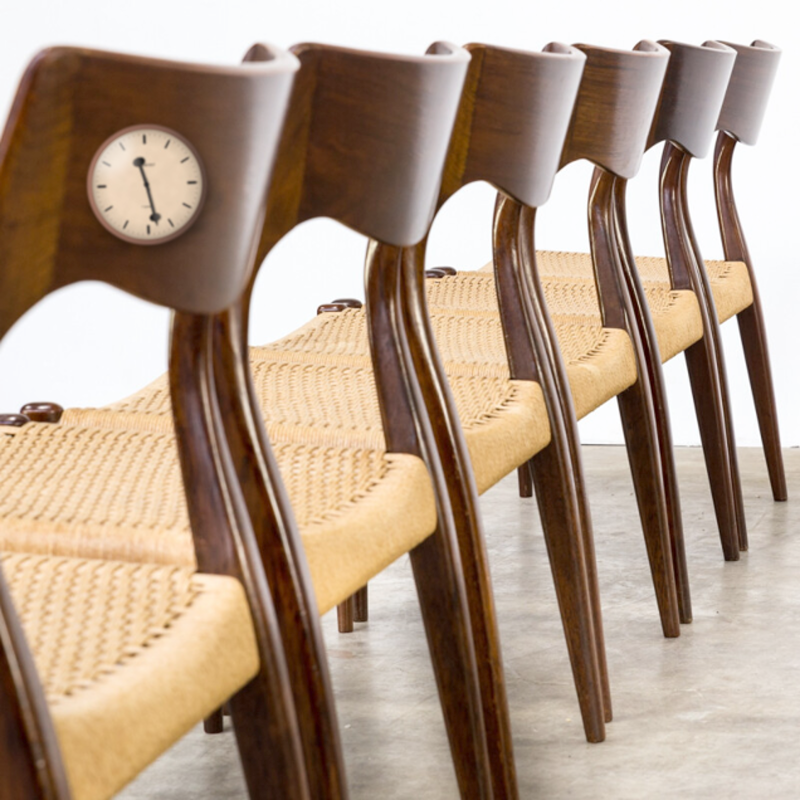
11,28
